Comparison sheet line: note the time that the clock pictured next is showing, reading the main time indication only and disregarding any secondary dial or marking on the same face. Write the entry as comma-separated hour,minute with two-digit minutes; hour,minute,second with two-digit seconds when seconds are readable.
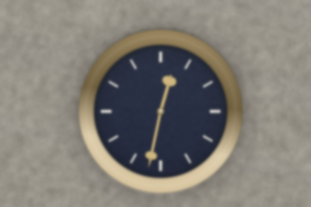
12,32
